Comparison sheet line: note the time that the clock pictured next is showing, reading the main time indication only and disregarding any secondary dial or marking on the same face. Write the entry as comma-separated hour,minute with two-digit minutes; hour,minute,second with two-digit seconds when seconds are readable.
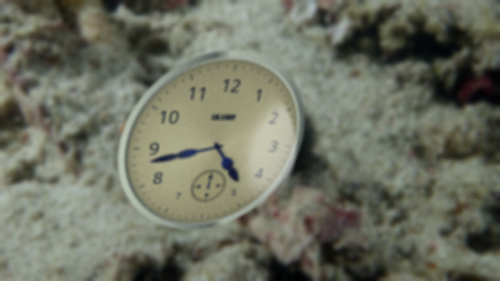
4,43
